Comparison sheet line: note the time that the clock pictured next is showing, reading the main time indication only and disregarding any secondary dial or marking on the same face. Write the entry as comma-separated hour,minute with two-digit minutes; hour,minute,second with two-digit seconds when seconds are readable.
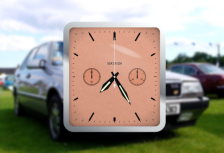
7,25
